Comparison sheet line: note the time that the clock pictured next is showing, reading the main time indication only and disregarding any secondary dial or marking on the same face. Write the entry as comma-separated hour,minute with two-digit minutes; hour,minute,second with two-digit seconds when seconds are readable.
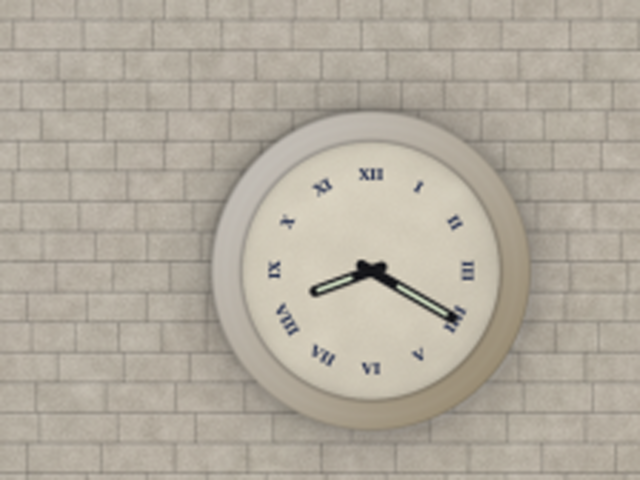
8,20
